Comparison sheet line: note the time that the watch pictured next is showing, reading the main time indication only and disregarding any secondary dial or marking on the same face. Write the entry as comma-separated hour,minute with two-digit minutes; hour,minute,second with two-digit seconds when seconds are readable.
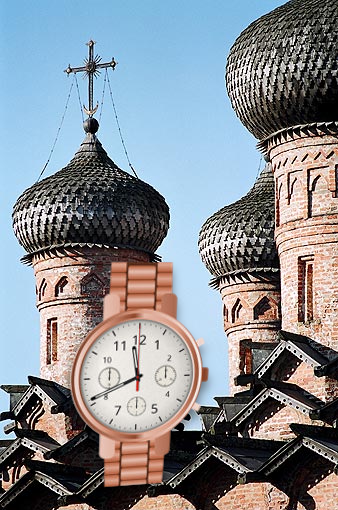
11,41
